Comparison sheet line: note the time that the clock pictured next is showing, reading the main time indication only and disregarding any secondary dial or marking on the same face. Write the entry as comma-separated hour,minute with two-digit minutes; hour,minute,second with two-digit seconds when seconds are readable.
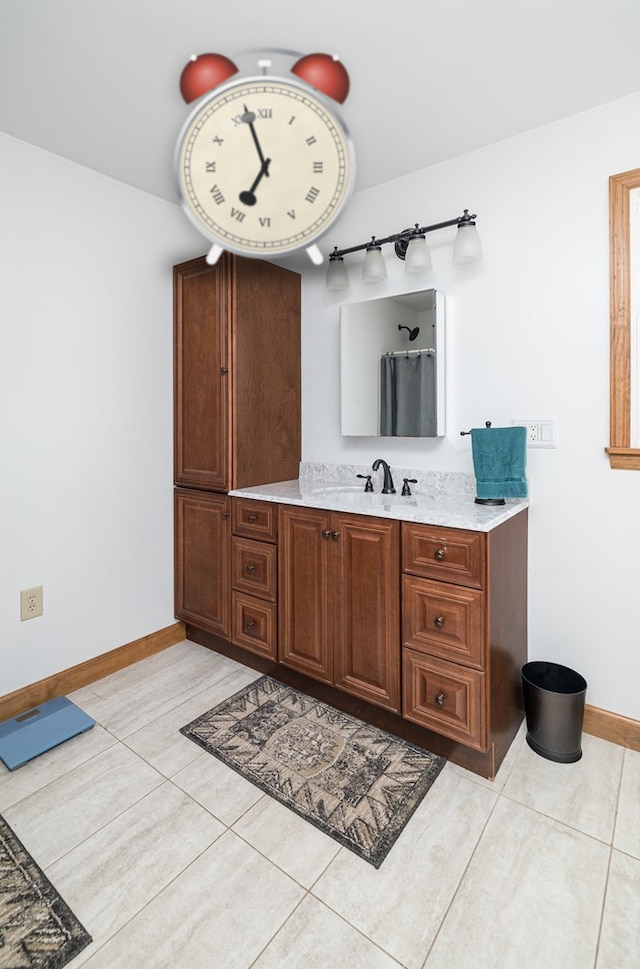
6,57
